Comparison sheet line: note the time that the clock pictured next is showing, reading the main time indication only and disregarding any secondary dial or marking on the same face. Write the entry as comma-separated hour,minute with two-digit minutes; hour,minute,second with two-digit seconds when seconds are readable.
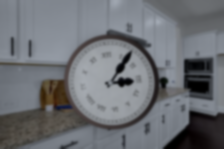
3,07
